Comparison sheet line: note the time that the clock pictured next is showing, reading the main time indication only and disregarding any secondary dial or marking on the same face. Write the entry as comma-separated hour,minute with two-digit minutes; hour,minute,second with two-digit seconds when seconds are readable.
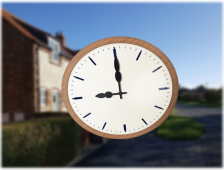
9,00
